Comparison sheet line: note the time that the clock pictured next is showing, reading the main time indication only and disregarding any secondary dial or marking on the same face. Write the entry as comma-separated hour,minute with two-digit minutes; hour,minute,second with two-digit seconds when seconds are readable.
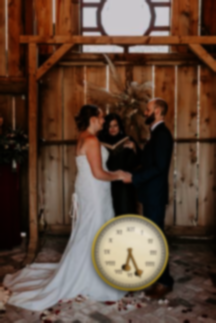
6,26
